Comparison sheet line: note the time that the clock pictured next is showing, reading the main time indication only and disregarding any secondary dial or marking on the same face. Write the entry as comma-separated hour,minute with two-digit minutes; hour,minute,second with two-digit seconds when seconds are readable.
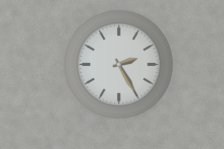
2,25
